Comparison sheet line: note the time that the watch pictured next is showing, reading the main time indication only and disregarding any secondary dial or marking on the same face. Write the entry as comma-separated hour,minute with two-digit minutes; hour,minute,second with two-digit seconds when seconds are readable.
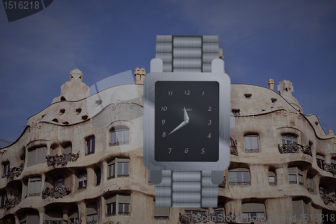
11,39
